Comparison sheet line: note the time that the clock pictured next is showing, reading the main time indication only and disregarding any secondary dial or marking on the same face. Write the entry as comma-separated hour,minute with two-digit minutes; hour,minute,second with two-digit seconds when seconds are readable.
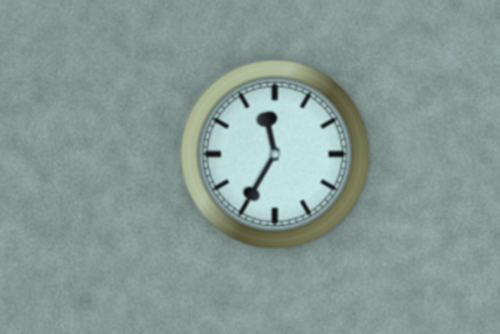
11,35
